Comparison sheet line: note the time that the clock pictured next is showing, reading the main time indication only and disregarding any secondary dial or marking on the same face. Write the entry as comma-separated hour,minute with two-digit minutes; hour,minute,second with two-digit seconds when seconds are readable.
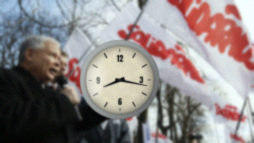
8,17
